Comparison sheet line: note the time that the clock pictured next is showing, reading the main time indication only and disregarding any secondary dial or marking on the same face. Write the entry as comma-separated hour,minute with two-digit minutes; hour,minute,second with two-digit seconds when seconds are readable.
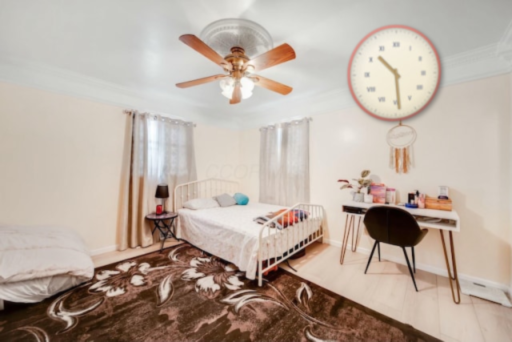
10,29
